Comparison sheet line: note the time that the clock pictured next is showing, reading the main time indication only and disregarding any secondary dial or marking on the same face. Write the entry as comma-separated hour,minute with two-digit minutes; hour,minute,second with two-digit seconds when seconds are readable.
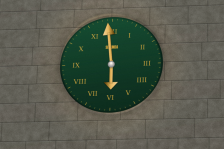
5,59
